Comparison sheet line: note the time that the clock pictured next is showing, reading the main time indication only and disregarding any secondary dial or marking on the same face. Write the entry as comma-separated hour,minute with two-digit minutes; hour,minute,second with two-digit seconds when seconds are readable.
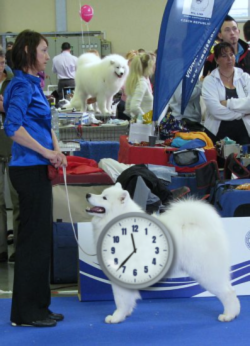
11,37
